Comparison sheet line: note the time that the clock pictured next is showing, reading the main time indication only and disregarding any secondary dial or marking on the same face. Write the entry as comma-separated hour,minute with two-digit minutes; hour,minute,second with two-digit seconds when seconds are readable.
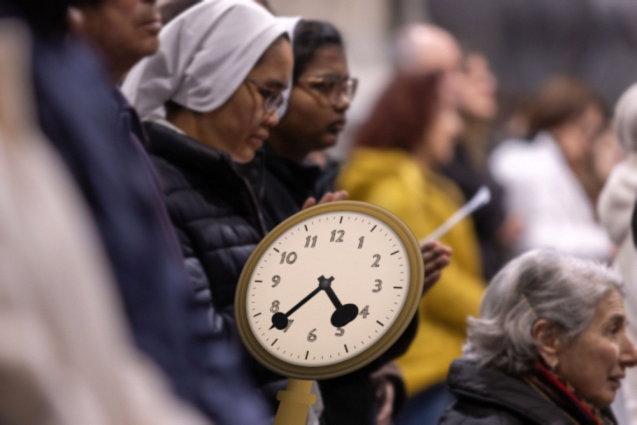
4,37
